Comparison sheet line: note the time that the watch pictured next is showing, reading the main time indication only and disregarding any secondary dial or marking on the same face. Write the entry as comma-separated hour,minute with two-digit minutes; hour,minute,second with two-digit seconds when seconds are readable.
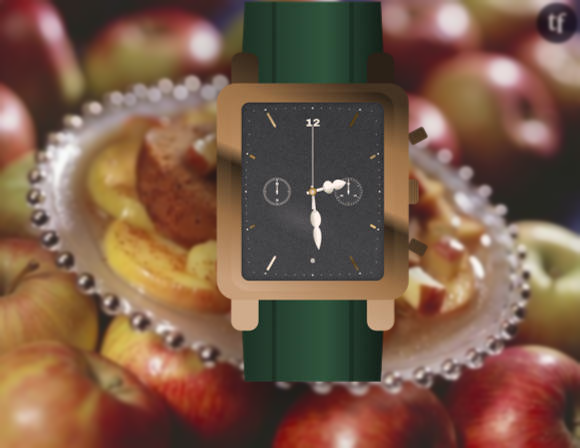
2,29
